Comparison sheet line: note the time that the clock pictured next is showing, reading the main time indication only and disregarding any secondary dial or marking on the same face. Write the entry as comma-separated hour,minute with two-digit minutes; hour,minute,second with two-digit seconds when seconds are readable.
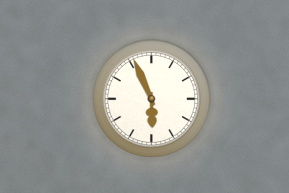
5,56
